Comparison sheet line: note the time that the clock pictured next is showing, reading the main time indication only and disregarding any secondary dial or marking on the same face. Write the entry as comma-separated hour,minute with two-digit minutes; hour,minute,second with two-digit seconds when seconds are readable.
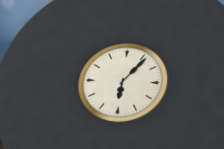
6,06
